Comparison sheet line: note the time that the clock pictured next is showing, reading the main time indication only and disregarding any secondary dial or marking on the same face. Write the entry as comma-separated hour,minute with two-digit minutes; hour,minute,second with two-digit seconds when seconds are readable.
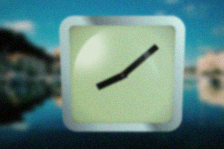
8,08
